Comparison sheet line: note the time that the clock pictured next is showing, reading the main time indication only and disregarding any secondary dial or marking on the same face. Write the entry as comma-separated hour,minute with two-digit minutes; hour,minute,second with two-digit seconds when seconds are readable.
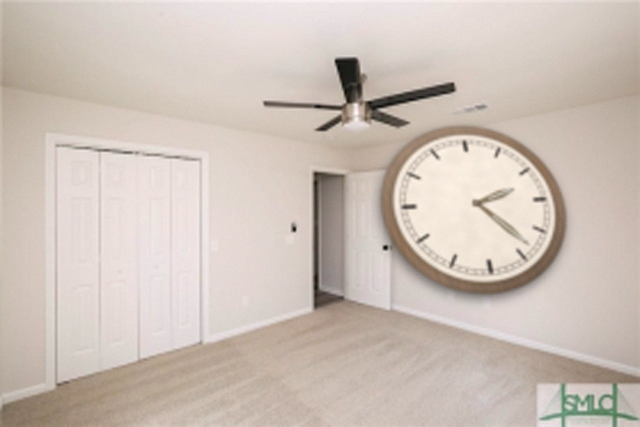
2,23
